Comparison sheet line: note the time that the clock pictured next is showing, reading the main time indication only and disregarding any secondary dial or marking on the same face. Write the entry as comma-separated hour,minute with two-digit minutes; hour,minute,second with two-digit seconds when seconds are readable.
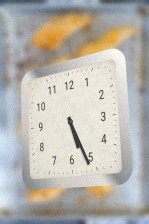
5,26
